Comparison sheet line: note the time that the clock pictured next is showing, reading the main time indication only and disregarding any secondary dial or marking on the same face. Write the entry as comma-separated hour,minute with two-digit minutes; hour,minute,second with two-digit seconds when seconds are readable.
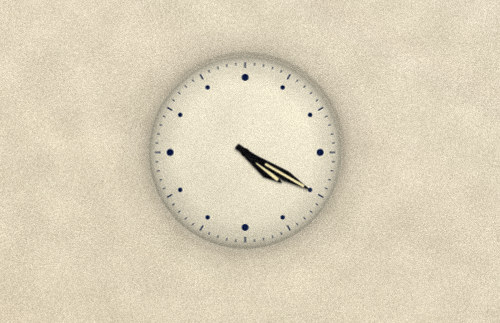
4,20
